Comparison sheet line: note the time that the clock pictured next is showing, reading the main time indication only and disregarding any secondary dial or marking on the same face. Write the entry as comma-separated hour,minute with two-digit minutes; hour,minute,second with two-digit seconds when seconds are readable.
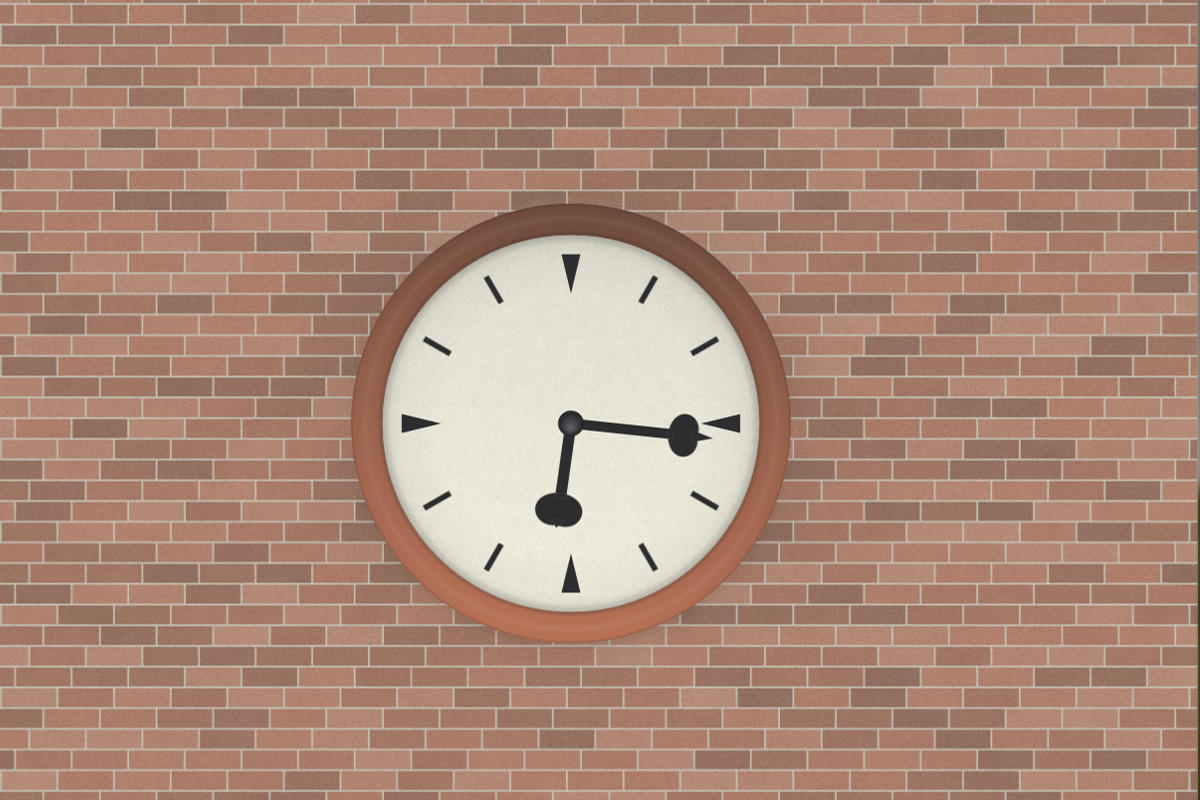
6,16
